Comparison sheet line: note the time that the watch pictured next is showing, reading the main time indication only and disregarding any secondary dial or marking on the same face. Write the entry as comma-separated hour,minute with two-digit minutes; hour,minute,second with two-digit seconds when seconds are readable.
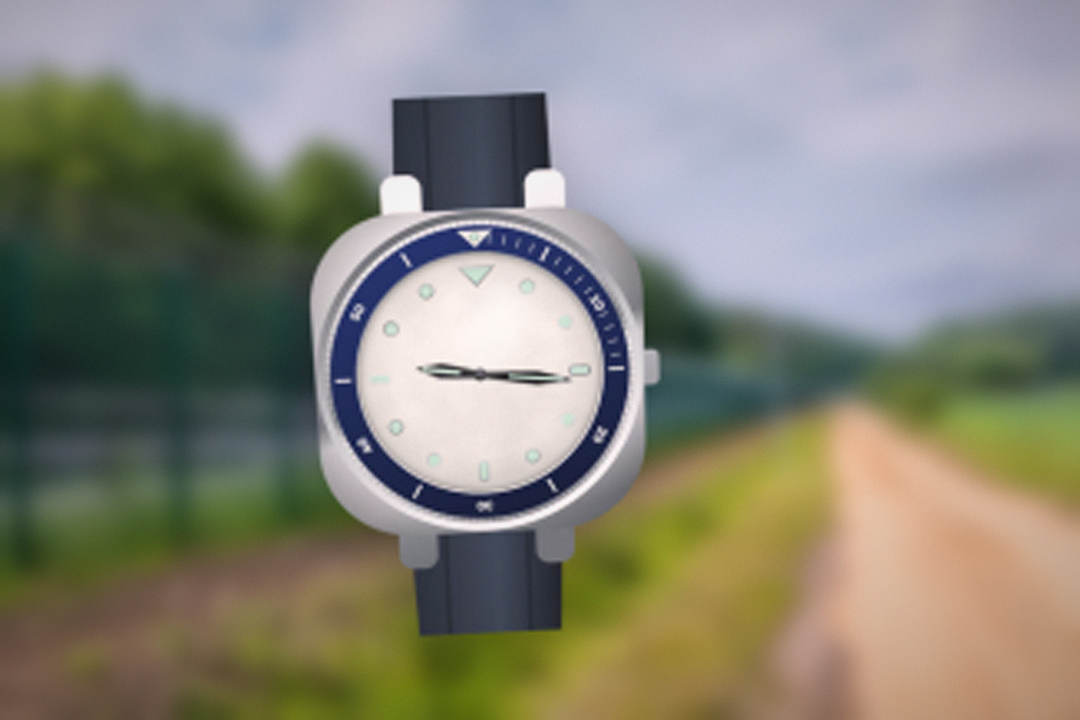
9,16
